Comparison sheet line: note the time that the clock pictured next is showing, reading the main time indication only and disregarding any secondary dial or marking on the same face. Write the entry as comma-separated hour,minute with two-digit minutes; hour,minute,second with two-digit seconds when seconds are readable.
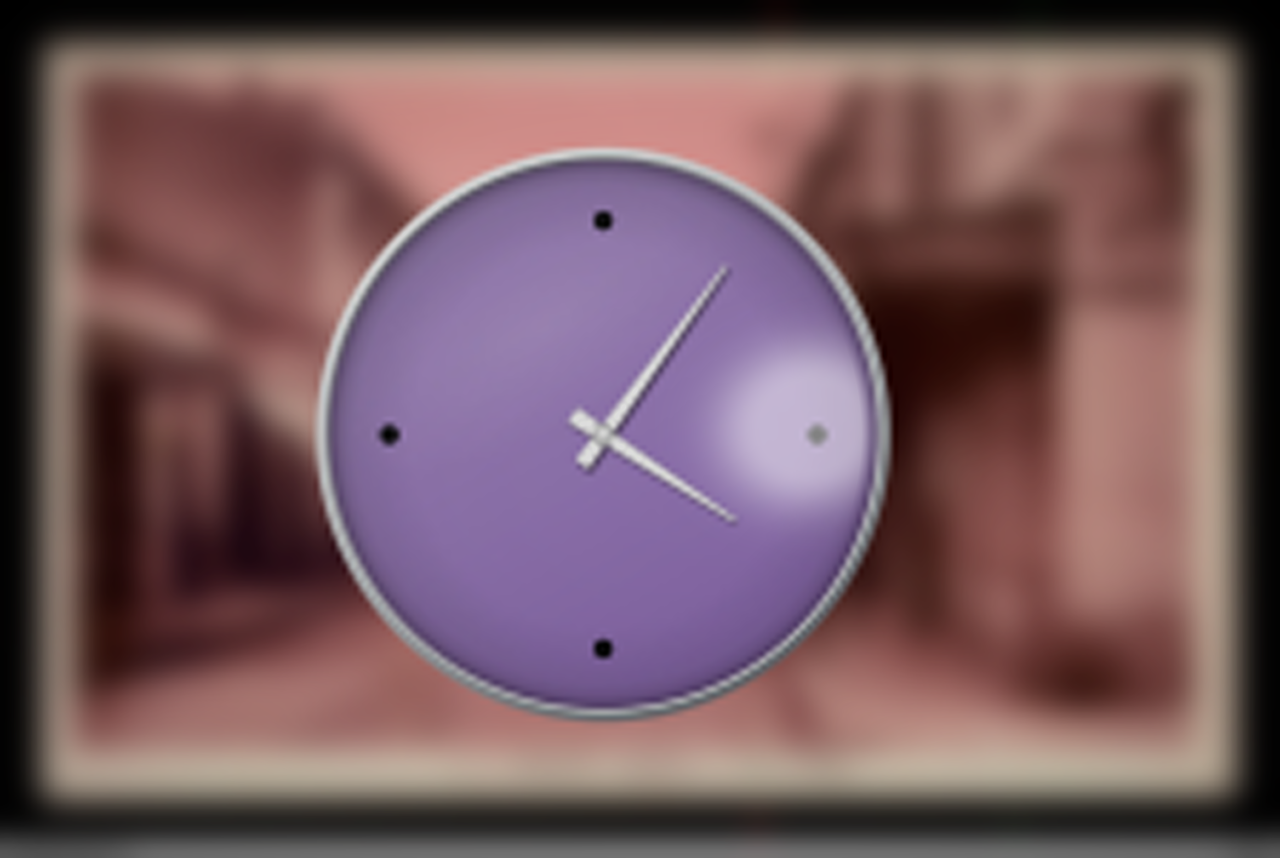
4,06
